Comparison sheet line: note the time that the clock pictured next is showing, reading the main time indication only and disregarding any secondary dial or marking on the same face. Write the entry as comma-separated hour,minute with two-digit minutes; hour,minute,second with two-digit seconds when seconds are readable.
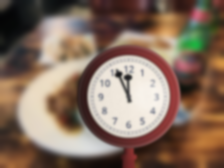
11,56
